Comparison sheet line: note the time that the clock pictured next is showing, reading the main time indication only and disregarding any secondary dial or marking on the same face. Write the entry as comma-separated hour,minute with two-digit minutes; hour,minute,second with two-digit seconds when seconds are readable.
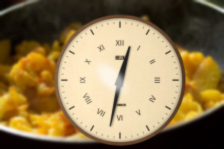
12,32
